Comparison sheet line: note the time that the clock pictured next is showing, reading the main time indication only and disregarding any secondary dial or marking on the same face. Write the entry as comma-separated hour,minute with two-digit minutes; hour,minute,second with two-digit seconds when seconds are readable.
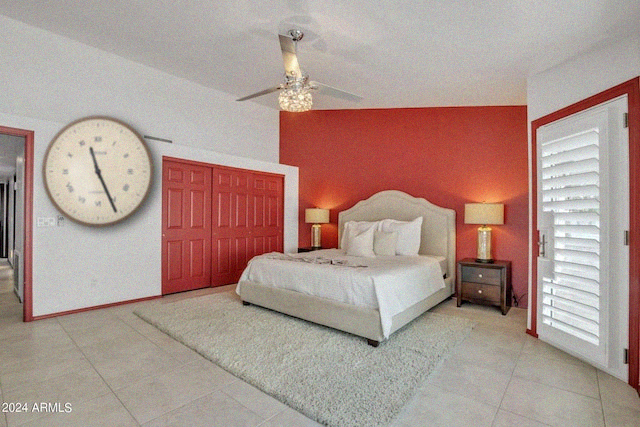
11,26
